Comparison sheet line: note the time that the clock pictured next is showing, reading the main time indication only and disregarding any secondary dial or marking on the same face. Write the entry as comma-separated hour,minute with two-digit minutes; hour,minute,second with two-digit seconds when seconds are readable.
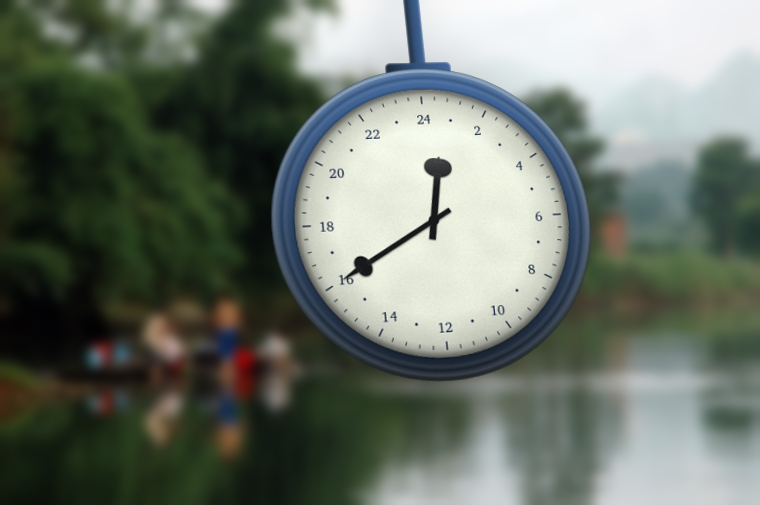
0,40
